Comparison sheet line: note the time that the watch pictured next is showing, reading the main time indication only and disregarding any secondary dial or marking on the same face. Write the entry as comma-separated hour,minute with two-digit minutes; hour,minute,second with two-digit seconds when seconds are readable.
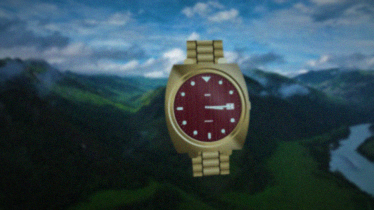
3,15
